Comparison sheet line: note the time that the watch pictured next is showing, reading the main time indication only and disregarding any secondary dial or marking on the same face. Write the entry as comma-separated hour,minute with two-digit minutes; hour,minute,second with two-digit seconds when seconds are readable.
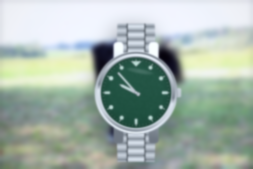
9,53
